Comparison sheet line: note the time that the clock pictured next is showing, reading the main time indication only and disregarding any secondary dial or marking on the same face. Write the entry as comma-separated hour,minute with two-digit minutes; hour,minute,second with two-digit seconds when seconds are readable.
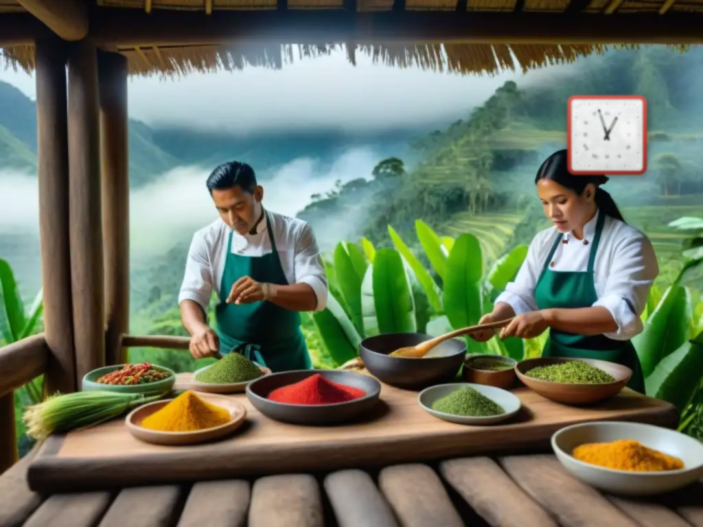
12,57
